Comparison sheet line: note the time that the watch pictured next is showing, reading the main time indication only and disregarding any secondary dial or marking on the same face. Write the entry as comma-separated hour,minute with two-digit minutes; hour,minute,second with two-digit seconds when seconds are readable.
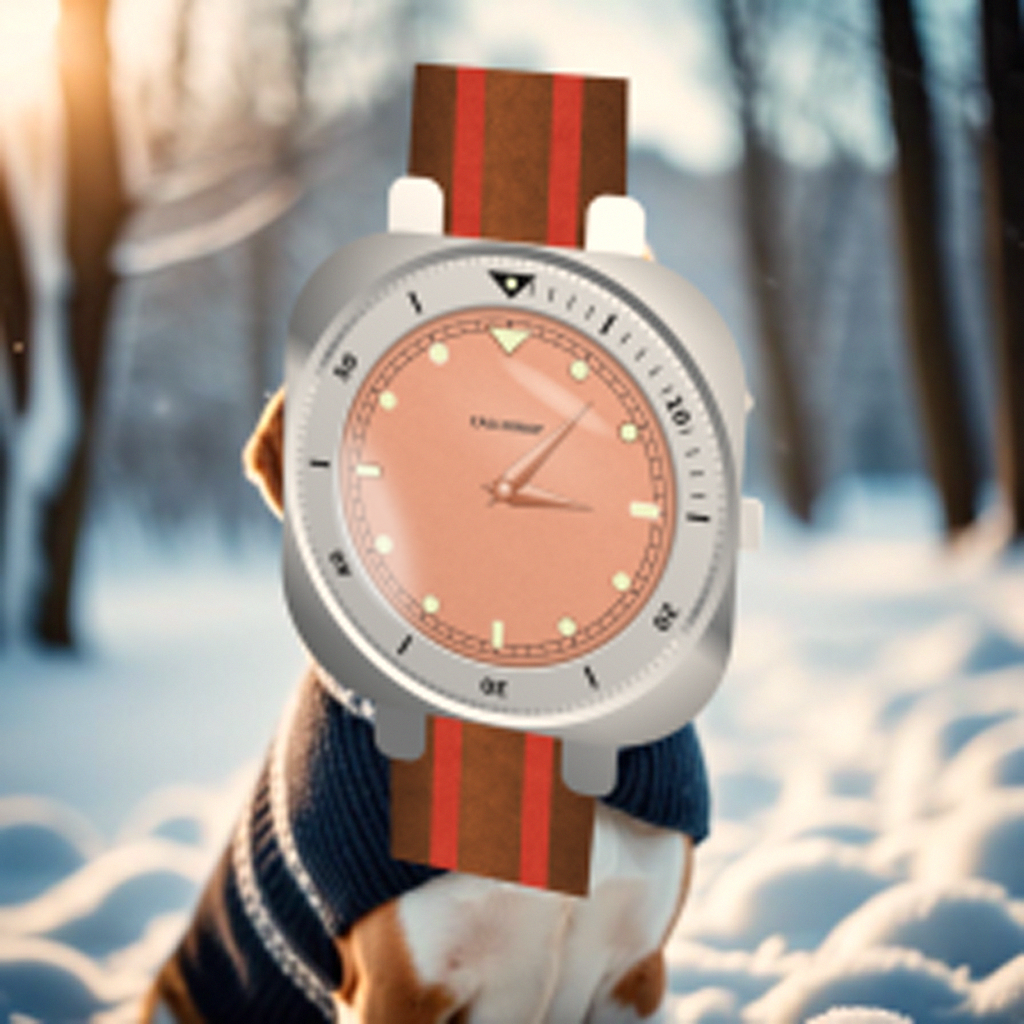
3,07
